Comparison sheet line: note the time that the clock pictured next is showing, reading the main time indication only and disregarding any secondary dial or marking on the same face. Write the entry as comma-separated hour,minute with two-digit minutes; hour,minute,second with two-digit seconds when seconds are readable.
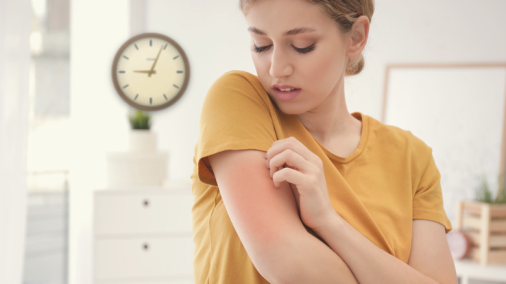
9,04
